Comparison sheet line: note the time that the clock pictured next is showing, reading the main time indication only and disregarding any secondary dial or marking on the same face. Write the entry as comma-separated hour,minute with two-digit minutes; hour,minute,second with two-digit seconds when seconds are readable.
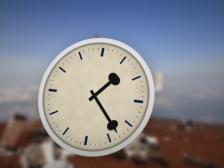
1,23
